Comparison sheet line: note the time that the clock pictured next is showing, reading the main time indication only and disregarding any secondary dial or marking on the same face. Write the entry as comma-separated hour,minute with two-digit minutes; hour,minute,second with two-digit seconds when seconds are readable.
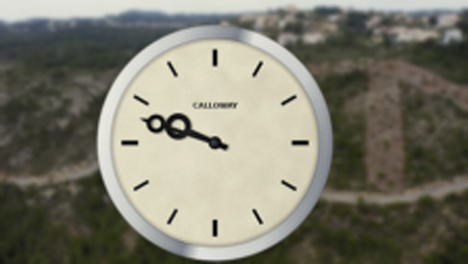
9,48
